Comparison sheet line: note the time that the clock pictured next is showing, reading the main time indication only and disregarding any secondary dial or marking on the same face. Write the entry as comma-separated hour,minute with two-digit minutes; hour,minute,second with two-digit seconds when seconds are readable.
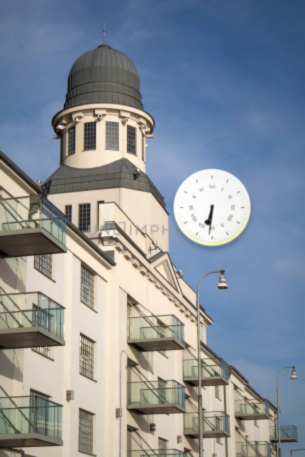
6,31
